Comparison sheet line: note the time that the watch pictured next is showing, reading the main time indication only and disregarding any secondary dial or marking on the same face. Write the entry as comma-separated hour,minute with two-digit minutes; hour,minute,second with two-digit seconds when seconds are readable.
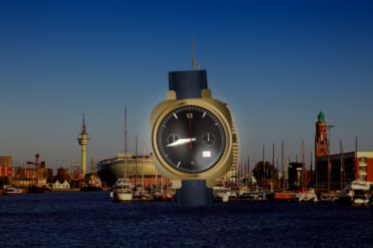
8,43
